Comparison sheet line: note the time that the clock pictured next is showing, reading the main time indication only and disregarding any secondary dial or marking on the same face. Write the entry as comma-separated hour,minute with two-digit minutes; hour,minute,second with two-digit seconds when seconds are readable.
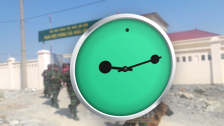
9,12
